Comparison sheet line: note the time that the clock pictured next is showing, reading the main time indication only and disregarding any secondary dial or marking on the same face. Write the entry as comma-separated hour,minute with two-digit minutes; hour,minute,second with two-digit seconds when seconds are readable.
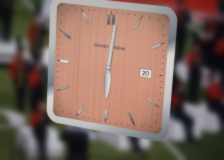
6,01
